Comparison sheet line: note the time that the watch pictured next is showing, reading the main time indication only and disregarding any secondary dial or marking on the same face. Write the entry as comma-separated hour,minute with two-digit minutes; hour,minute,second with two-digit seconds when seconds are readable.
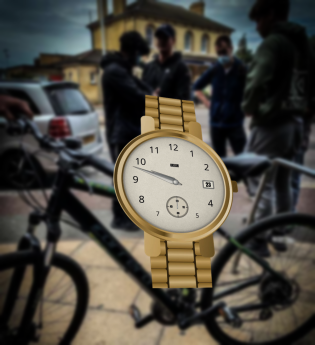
9,48
